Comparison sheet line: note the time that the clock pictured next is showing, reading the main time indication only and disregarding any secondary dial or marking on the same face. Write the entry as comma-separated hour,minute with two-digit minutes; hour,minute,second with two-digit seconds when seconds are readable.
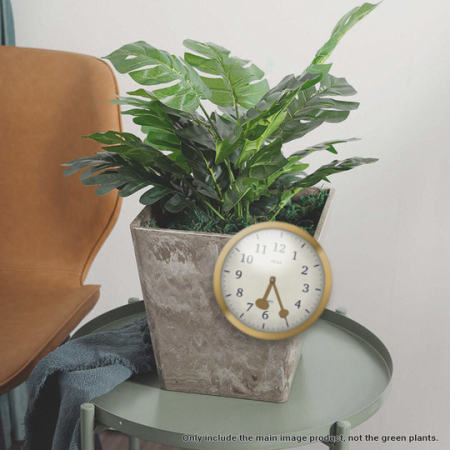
6,25
